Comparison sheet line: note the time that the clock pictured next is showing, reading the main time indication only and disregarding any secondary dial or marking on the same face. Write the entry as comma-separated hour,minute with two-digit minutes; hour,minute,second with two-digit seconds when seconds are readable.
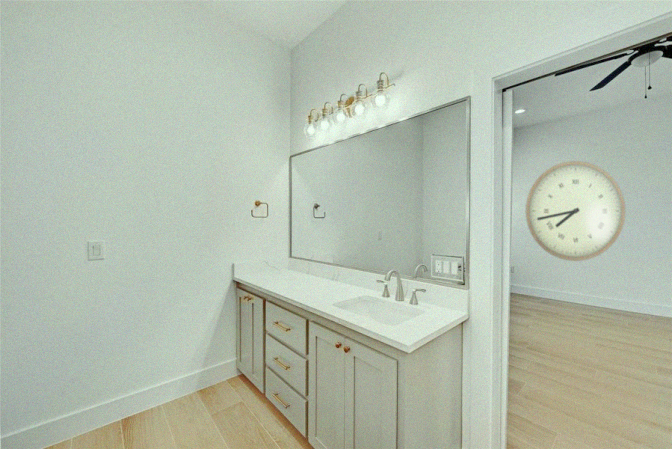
7,43
